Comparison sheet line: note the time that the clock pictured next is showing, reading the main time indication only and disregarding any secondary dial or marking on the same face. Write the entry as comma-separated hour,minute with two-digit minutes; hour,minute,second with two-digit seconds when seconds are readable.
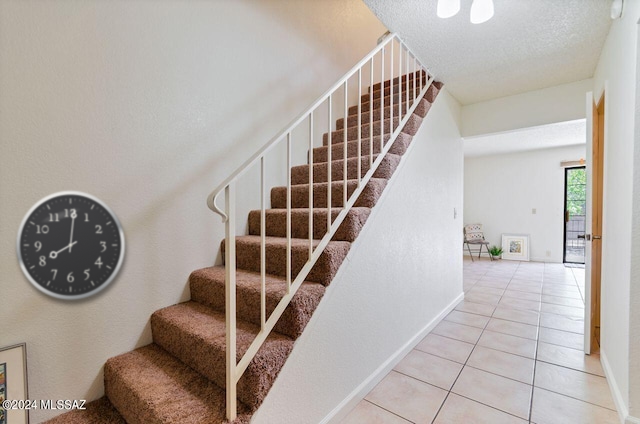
8,01
